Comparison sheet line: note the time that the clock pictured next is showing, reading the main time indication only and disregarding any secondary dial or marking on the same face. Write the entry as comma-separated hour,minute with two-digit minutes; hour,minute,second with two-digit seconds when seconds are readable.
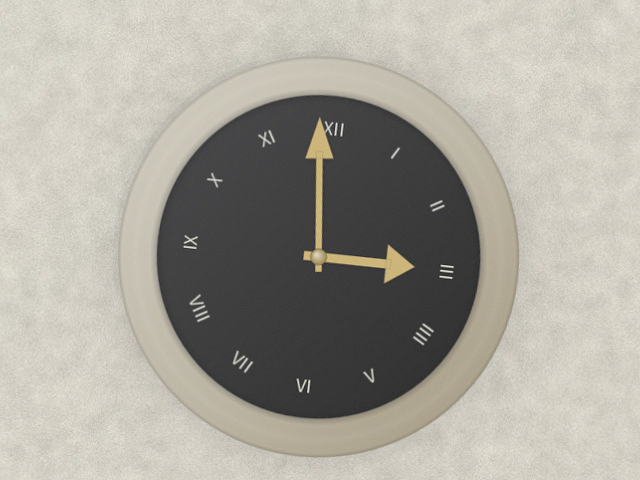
2,59
